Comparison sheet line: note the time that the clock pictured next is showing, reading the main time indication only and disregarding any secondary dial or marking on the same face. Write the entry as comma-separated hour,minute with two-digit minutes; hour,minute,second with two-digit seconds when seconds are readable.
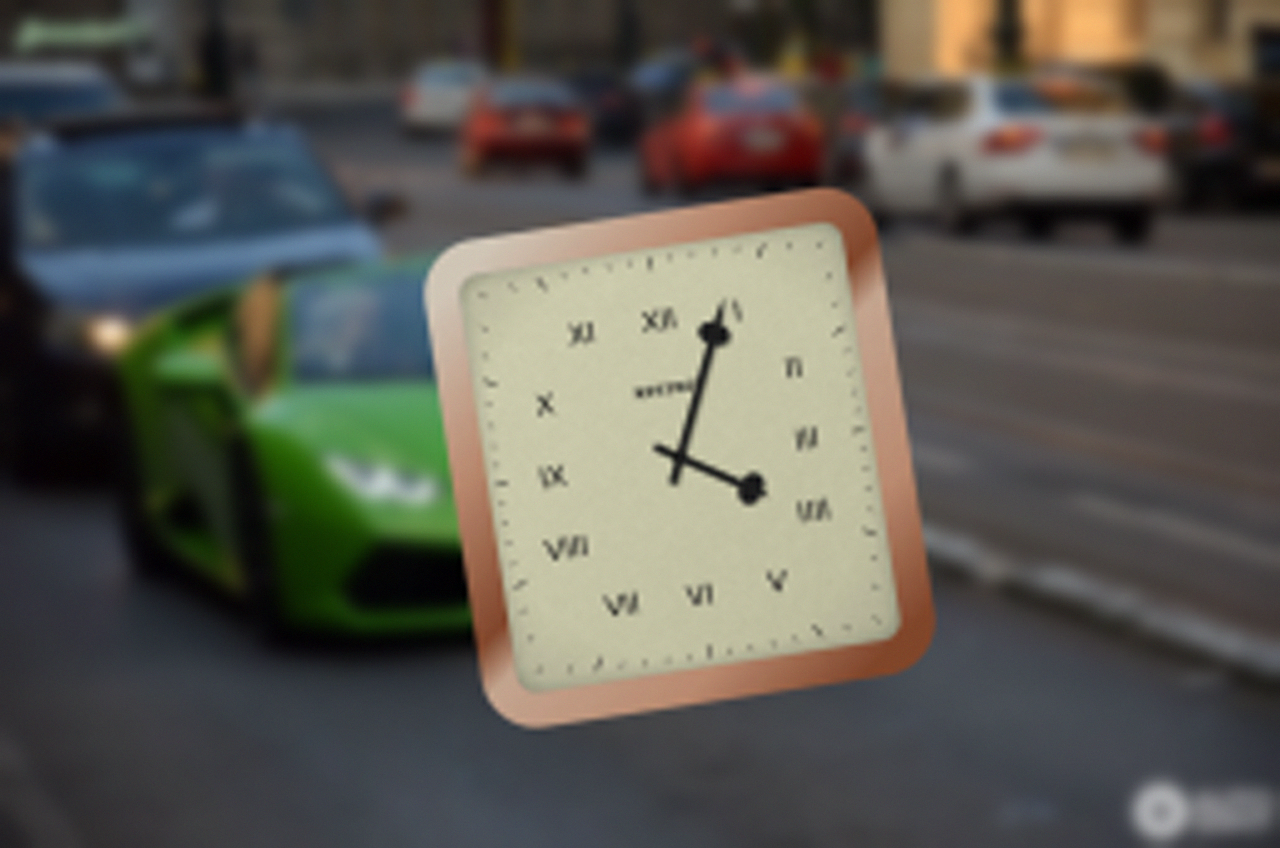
4,04
